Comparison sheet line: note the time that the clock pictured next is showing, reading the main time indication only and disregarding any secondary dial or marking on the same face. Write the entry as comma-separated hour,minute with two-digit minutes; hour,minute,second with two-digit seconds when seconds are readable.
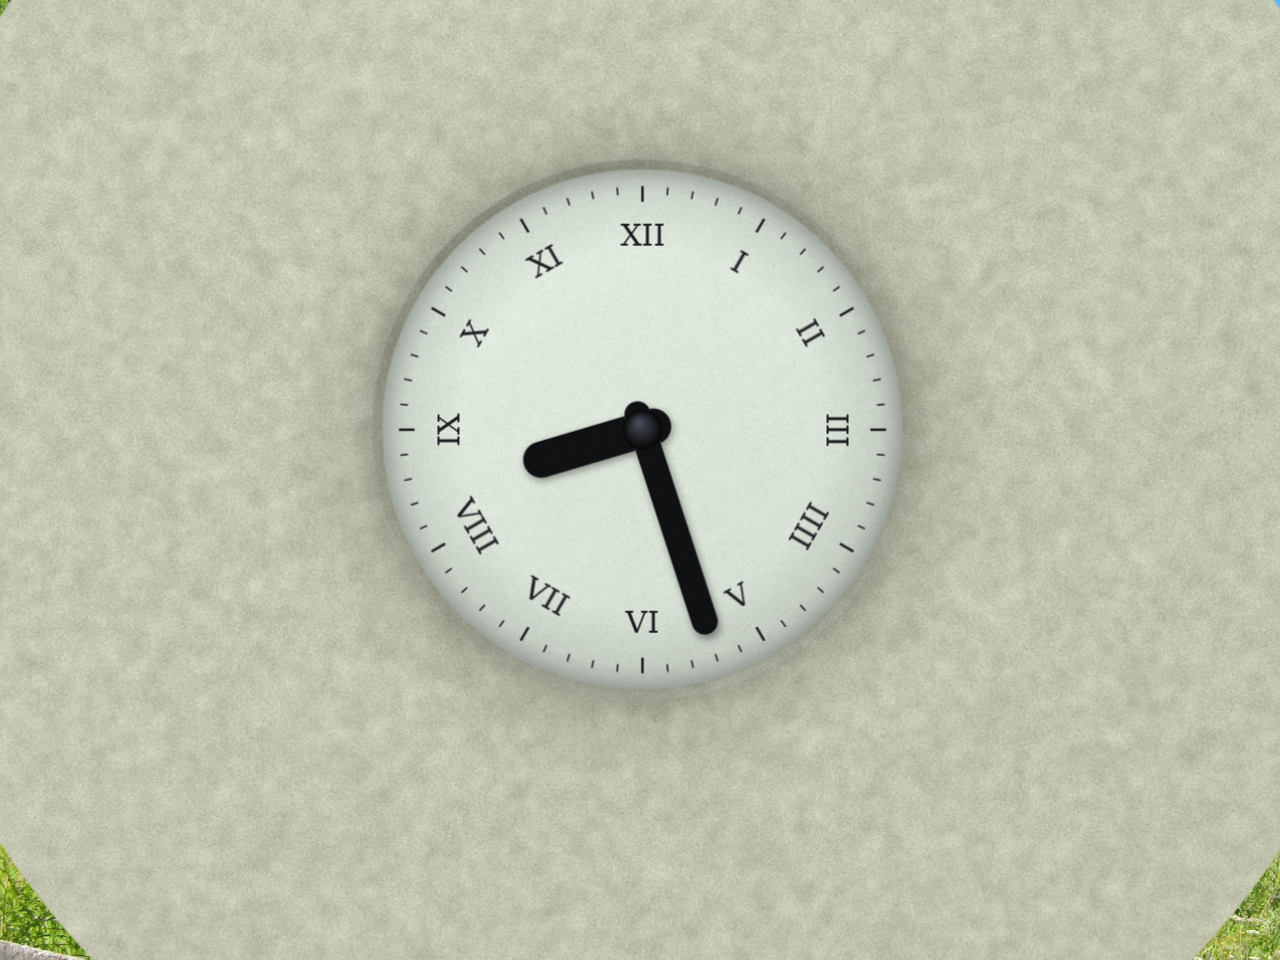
8,27
